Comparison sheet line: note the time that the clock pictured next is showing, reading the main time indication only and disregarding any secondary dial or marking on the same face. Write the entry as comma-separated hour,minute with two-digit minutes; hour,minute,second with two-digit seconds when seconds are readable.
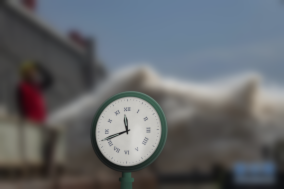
11,42
